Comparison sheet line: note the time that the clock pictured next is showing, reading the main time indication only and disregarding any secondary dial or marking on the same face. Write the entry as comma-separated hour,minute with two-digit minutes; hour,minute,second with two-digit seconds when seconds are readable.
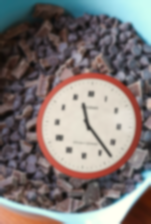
11,23
